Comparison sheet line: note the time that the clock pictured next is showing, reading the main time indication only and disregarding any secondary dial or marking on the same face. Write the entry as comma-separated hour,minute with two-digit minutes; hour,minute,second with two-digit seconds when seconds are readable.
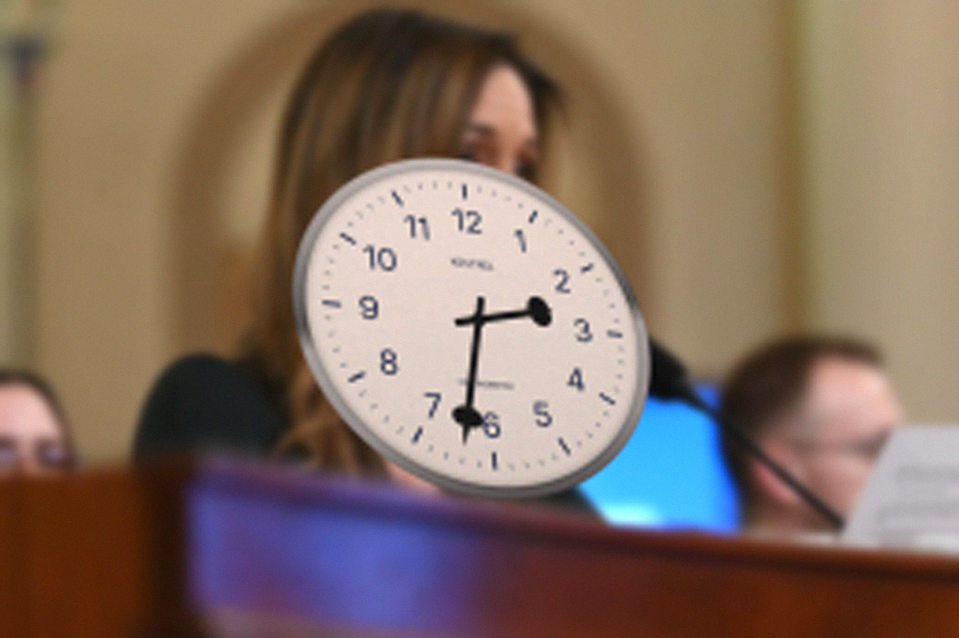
2,32
